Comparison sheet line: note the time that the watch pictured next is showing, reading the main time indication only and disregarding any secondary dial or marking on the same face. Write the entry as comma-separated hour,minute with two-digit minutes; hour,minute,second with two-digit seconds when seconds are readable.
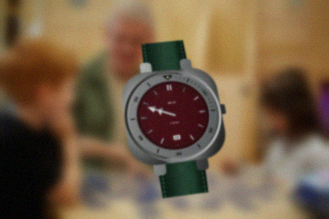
9,49
